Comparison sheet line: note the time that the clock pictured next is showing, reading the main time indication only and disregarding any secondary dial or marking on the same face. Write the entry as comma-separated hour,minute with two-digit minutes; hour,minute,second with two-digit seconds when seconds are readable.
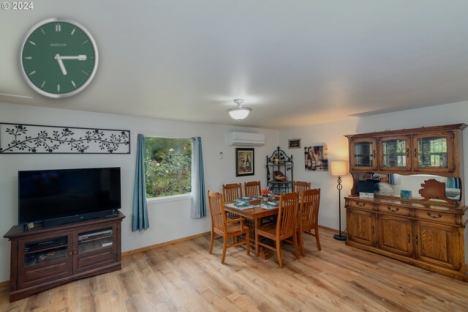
5,15
